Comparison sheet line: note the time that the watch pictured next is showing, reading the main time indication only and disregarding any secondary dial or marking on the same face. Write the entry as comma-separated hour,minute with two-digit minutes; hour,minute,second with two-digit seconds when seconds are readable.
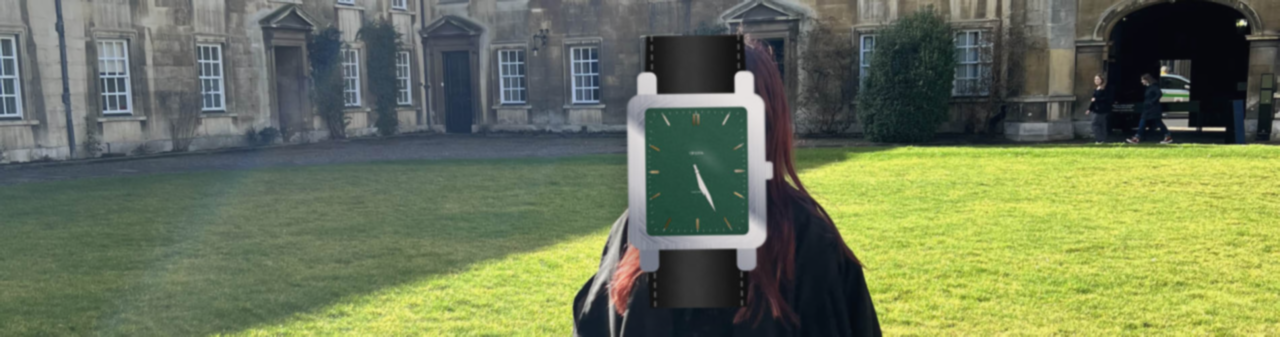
5,26
